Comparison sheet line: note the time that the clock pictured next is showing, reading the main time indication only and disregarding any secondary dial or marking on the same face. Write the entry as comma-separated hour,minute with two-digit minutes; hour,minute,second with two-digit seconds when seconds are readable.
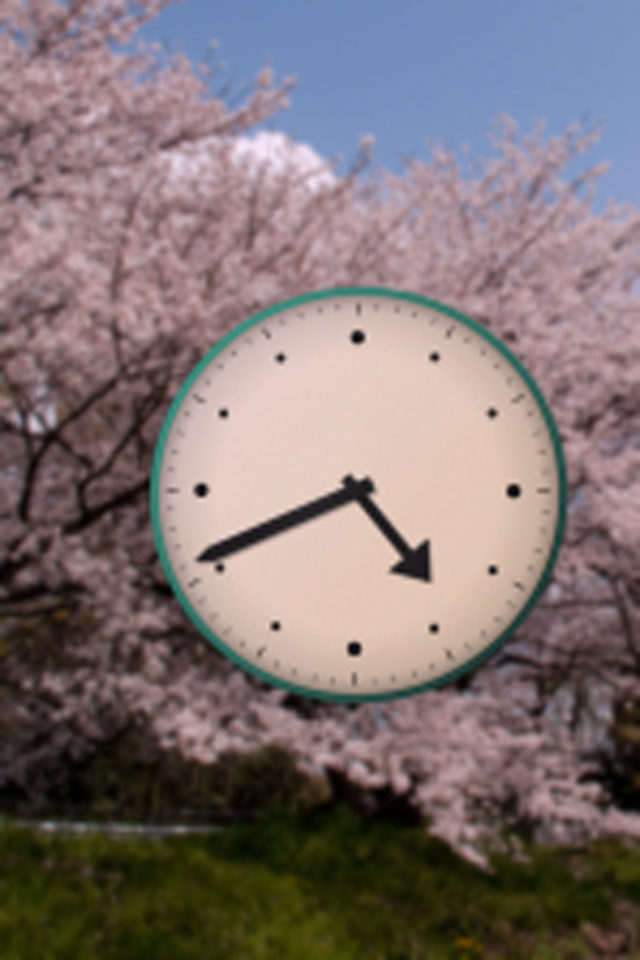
4,41
